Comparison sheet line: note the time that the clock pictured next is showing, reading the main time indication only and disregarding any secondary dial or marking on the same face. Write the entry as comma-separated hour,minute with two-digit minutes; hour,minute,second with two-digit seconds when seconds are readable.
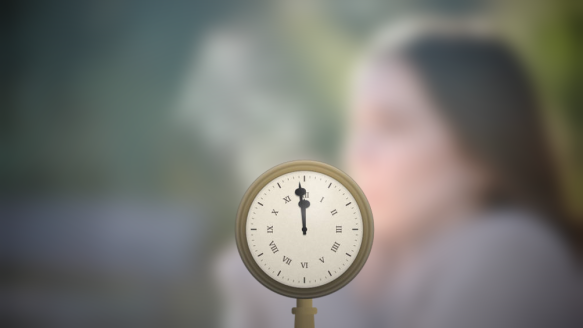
11,59
